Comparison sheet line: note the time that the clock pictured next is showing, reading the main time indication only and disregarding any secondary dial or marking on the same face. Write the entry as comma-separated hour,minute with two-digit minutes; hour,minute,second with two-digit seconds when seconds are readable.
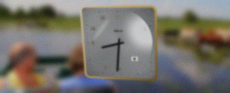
8,31
